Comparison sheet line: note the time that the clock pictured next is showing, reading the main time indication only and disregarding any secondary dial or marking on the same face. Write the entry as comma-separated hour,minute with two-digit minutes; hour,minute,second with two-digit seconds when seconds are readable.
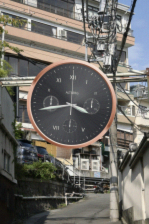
3,43
